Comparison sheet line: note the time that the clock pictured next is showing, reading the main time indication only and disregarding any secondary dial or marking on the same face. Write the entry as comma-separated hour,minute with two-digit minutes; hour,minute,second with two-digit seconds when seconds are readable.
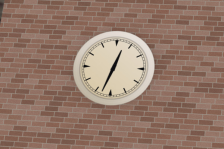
12,33
